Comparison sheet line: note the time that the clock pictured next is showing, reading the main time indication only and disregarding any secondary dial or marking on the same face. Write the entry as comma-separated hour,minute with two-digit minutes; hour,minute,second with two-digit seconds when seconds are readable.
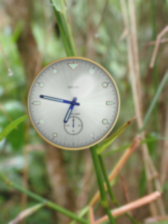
6,47
